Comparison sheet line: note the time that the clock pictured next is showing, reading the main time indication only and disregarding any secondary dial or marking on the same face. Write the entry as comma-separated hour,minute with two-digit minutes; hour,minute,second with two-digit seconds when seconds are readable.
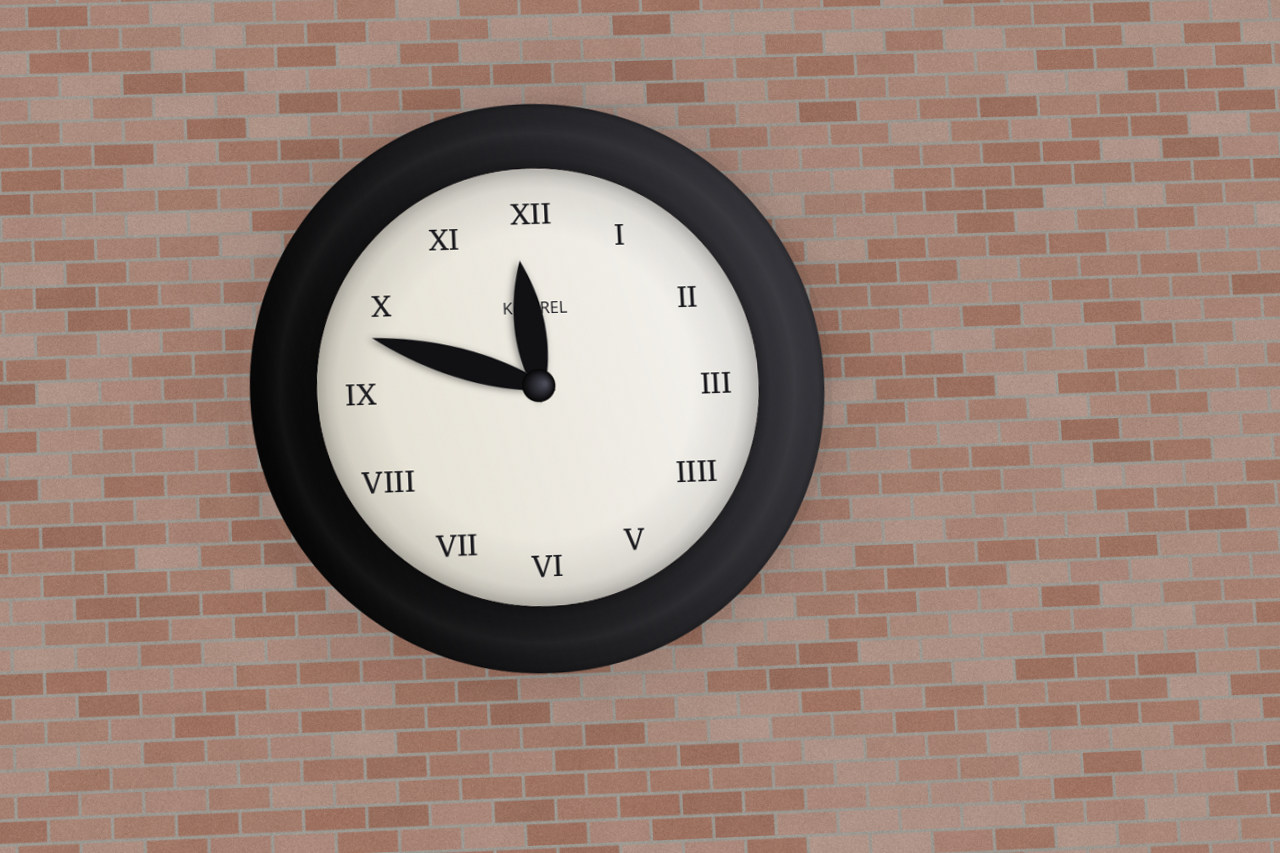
11,48
